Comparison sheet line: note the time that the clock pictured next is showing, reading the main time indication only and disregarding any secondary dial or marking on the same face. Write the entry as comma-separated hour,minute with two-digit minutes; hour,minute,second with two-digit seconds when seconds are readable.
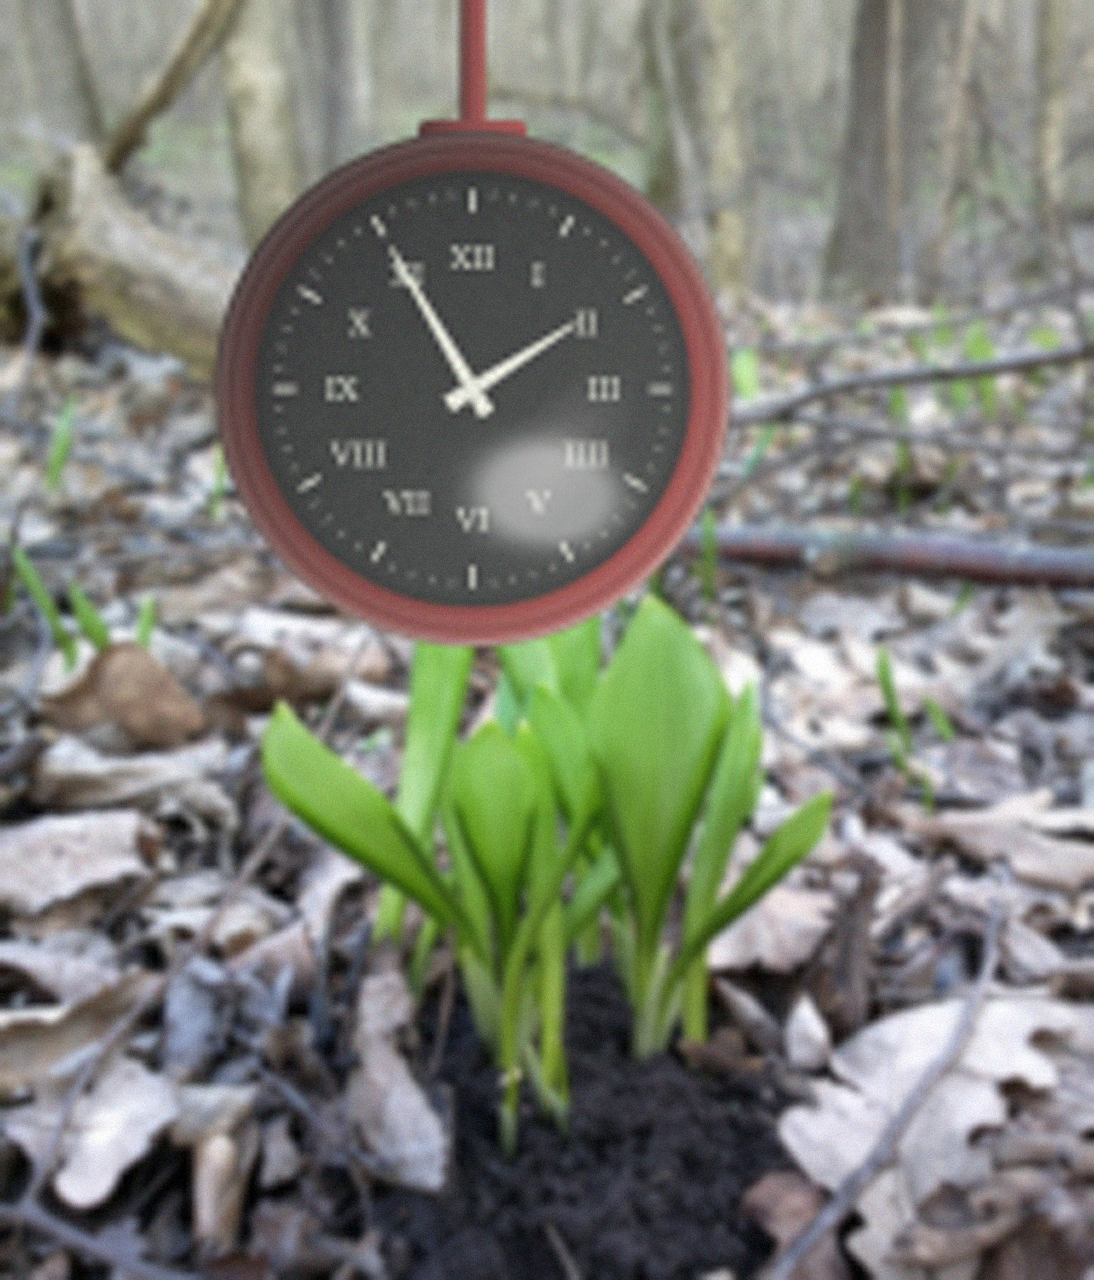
1,55
